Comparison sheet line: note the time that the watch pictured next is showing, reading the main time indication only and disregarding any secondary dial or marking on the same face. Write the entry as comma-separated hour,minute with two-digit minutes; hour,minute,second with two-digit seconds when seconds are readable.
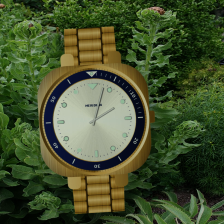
2,03
